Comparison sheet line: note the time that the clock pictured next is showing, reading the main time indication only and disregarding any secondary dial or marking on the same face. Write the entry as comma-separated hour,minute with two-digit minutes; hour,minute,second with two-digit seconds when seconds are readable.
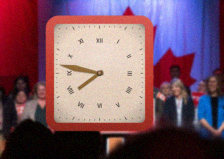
7,47
